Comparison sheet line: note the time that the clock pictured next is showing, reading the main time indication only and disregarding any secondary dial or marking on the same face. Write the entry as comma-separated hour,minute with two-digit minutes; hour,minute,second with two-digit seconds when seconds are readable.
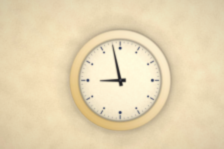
8,58
